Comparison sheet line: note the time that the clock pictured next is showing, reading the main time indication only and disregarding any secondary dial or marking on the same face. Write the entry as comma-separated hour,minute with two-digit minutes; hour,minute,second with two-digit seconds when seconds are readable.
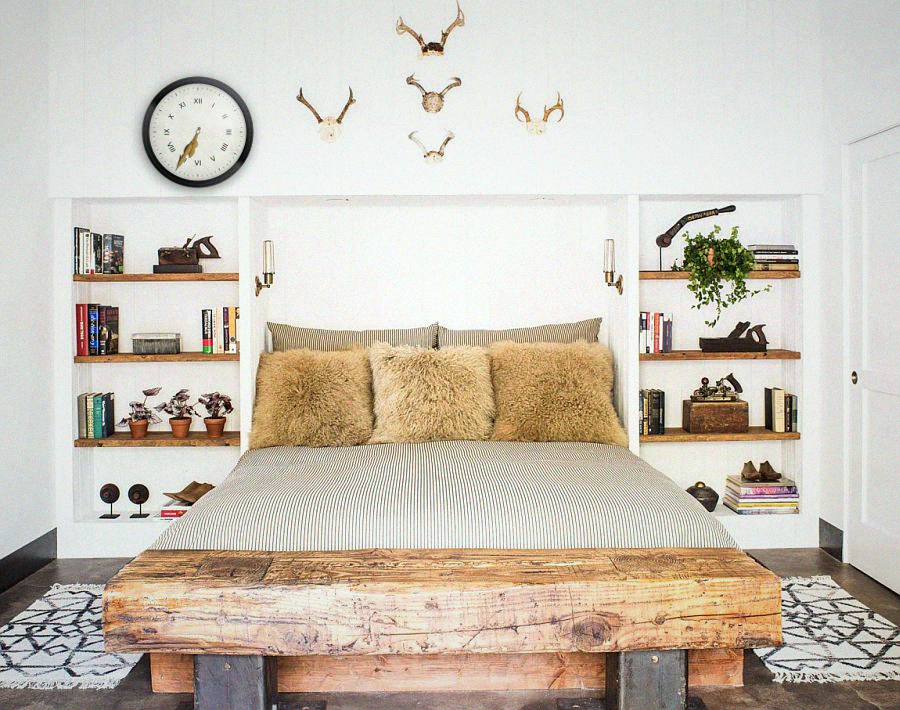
6,35
